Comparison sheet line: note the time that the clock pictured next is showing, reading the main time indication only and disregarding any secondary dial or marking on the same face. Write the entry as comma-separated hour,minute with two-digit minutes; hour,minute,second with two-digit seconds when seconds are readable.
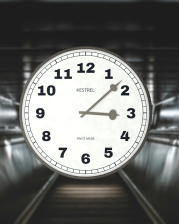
3,08
